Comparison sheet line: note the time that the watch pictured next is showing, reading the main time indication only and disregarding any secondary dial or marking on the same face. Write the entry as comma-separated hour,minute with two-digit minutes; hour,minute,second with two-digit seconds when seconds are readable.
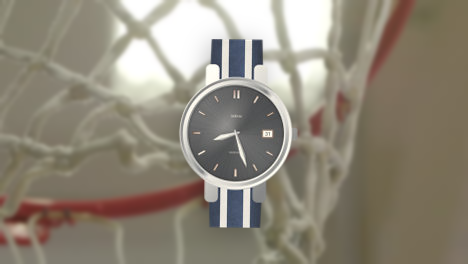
8,27
